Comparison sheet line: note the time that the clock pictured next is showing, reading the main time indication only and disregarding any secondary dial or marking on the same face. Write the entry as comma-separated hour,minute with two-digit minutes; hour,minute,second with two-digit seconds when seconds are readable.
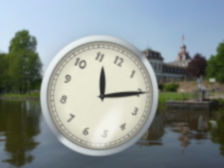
11,10
